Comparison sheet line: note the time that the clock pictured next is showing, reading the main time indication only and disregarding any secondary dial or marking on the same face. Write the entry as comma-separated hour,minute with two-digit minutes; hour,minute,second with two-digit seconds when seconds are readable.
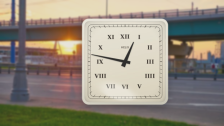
12,47
